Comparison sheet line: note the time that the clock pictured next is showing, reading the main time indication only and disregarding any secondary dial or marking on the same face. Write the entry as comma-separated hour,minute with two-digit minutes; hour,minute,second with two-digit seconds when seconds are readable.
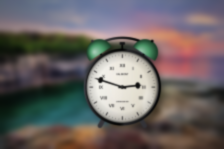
2,48
